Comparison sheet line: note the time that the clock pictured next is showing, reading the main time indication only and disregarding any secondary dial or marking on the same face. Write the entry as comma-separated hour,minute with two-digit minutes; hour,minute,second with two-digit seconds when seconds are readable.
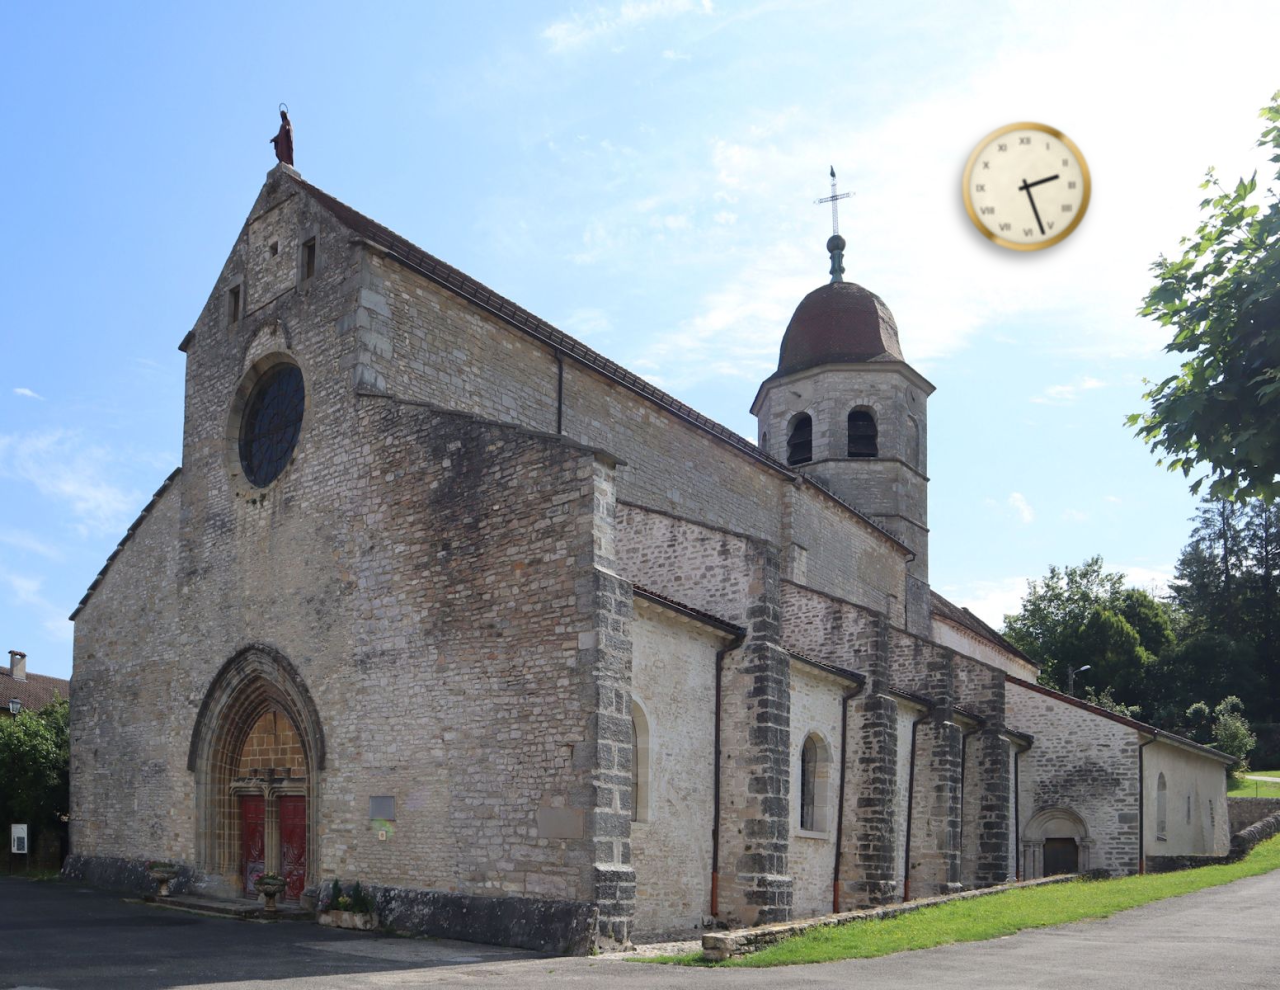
2,27
